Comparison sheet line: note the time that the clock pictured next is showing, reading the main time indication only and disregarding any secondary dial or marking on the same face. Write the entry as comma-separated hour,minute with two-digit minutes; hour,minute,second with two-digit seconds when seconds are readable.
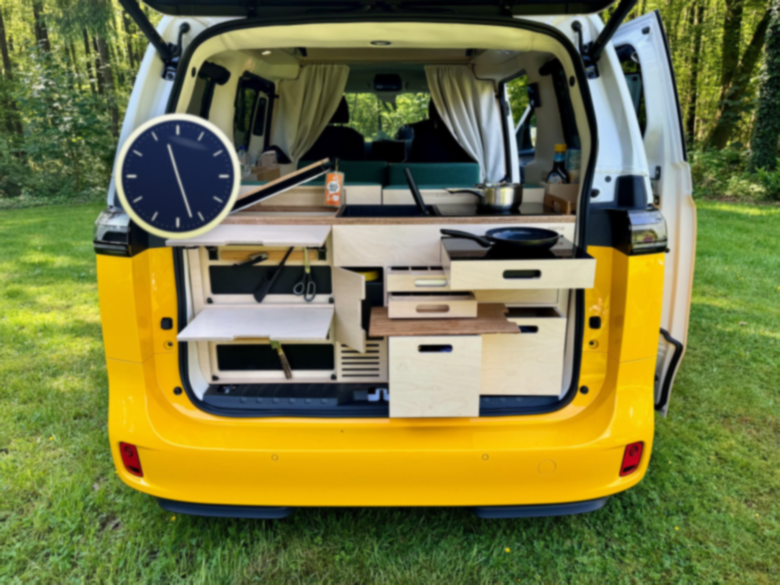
11,27
